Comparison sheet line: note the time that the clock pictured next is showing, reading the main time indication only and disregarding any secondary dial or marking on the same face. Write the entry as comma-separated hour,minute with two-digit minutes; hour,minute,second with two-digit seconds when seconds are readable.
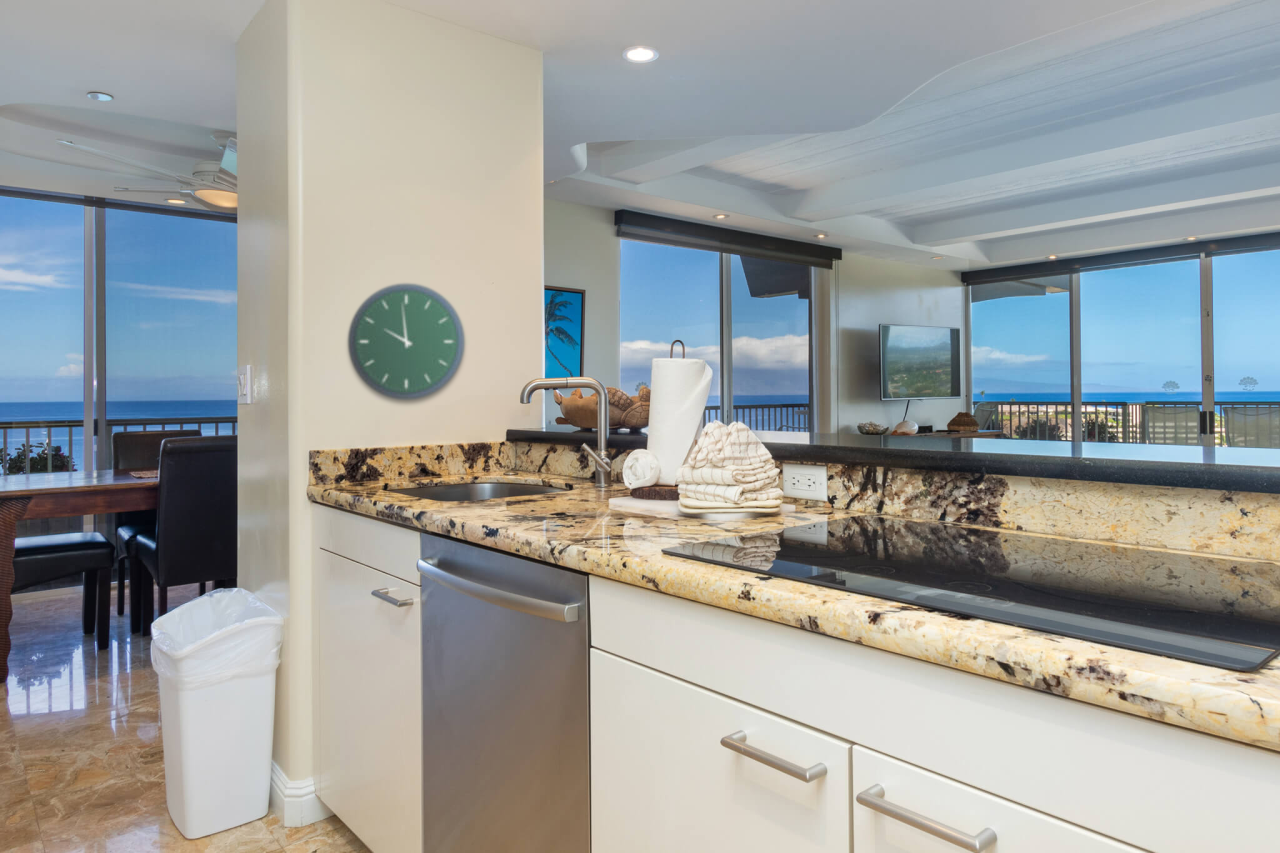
9,59
